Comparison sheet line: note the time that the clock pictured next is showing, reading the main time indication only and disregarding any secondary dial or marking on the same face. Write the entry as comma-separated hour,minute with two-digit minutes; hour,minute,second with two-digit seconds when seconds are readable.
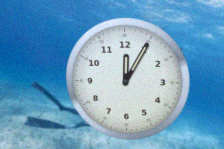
12,05
